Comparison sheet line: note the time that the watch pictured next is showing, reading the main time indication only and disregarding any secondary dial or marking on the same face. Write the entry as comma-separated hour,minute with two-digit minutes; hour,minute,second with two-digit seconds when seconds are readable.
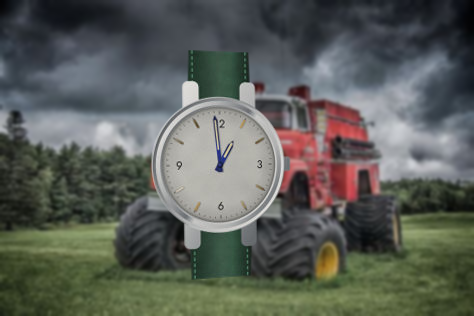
12,59
